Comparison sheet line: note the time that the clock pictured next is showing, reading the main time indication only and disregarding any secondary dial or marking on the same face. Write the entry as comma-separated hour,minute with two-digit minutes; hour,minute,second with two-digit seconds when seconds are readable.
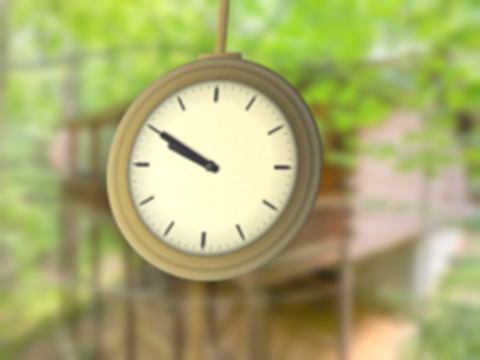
9,50
